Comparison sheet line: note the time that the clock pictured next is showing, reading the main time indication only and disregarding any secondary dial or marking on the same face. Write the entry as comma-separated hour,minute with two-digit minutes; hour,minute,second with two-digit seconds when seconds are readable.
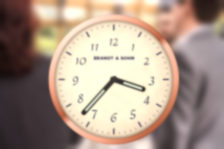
3,37
